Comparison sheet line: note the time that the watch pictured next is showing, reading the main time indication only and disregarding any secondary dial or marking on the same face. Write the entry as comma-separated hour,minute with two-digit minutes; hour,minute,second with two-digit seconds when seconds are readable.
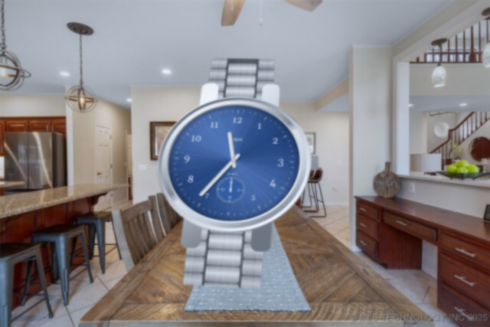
11,36
